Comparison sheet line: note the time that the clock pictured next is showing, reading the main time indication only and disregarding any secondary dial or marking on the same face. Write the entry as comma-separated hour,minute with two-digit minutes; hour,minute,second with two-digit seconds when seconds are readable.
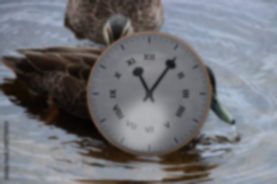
11,06
